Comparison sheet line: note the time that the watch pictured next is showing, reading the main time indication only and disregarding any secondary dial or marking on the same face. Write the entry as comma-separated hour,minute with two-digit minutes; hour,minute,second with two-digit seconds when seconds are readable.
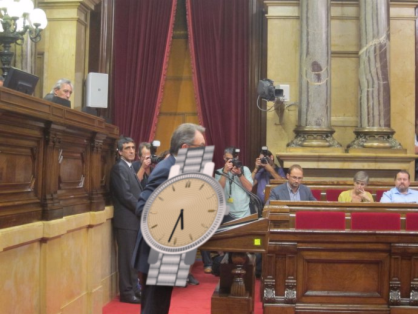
5,32
